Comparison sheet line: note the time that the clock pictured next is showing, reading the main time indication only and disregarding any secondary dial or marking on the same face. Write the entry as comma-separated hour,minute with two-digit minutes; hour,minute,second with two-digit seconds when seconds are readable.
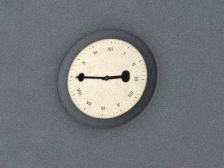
2,45
